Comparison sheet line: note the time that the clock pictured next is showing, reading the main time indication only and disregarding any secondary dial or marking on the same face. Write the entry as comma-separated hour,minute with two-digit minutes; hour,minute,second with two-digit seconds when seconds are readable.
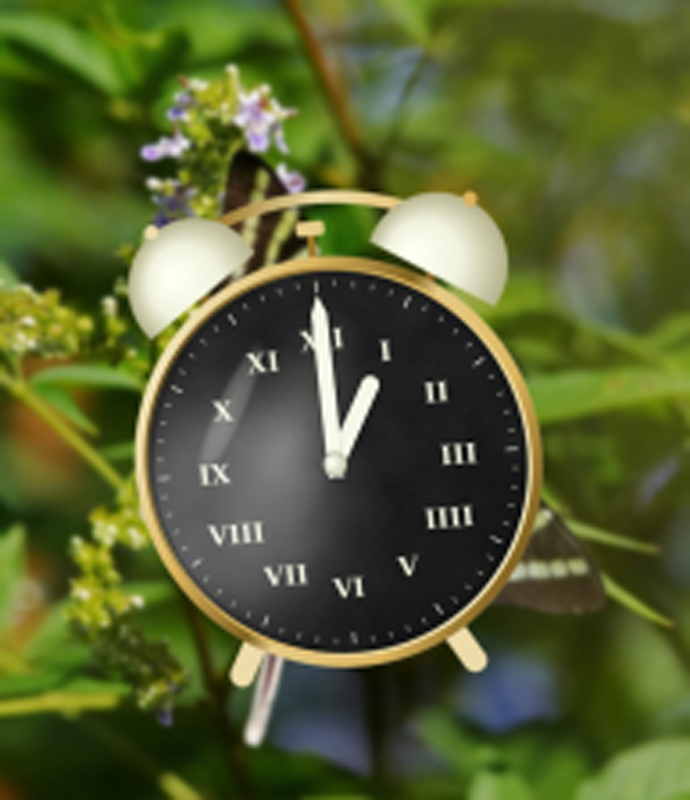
1,00
